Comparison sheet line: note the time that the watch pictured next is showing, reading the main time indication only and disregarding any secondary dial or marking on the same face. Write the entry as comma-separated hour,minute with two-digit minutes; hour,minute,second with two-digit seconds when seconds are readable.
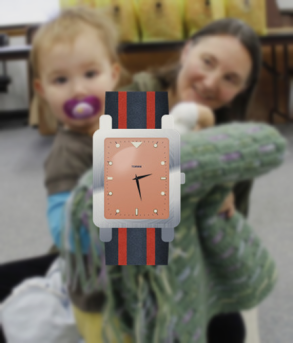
2,28
